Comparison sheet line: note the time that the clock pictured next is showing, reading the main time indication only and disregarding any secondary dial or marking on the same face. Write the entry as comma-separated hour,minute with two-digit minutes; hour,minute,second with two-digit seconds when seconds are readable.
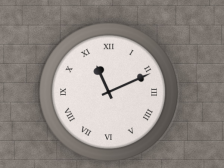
11,11
